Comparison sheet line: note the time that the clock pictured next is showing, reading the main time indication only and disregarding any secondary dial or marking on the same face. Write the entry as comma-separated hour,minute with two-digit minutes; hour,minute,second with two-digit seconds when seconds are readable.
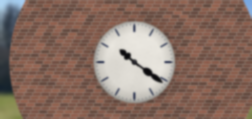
10,21
